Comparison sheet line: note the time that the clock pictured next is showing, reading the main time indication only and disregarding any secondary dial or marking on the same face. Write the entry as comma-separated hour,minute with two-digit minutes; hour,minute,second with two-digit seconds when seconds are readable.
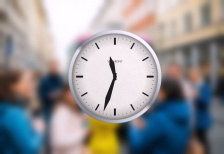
11,33
